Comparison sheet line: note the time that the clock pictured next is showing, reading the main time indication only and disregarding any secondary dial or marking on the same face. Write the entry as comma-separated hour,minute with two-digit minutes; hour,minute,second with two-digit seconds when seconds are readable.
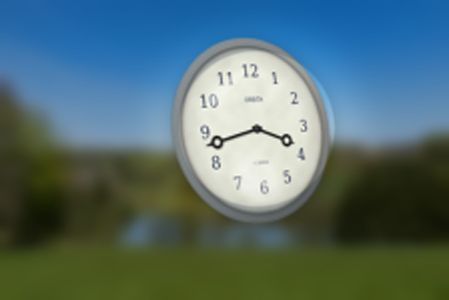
3,43
